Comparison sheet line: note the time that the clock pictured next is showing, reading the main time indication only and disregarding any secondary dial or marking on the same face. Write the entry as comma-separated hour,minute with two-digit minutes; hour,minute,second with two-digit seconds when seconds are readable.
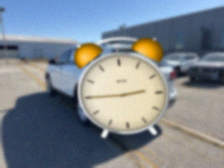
2,45
